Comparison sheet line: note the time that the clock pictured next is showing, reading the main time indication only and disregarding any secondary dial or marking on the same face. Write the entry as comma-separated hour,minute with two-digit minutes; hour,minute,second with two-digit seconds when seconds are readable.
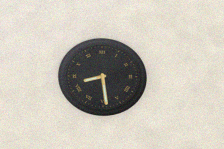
8,29
